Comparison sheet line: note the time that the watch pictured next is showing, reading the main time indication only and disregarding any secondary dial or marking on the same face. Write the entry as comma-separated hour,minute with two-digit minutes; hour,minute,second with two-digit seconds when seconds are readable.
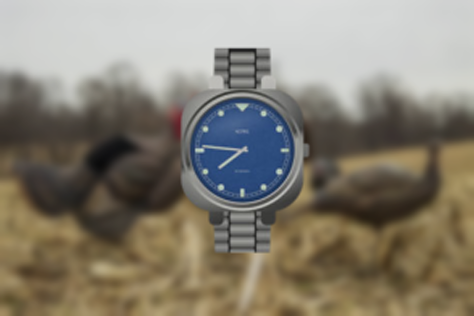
7,46
